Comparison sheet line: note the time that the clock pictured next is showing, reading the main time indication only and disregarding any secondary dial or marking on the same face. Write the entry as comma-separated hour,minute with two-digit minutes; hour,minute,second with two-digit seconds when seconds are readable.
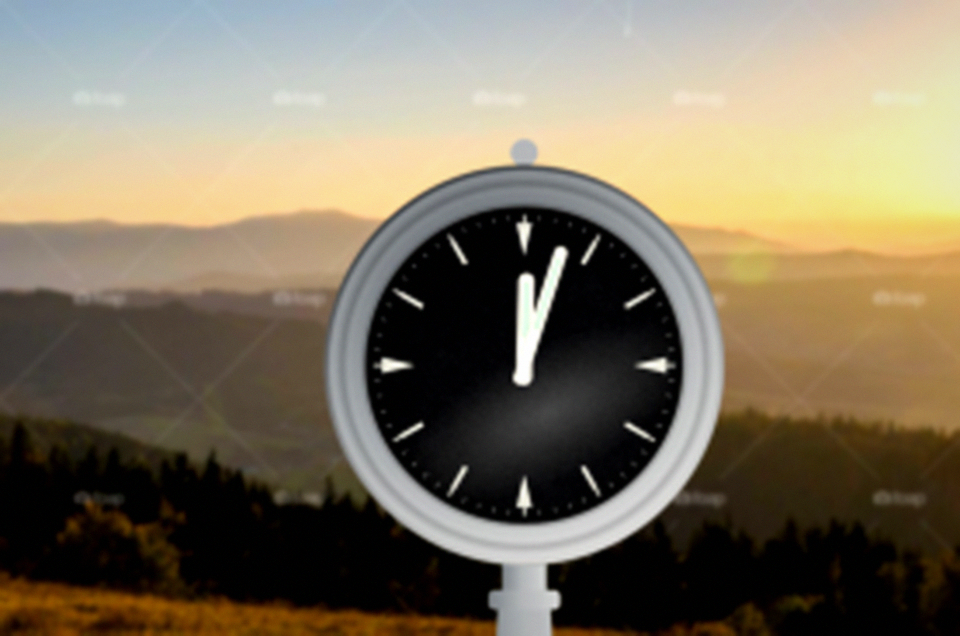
12,03
